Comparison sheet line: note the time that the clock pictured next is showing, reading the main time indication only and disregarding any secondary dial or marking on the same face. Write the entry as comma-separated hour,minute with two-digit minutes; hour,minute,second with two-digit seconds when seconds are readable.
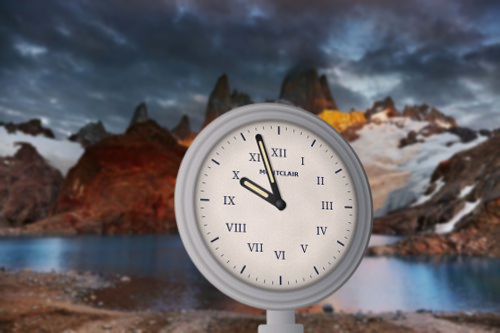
9,57
